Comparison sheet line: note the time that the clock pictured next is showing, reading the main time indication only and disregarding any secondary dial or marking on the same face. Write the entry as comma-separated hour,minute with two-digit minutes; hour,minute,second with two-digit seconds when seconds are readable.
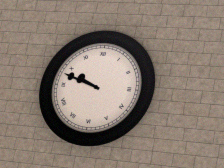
9,48
